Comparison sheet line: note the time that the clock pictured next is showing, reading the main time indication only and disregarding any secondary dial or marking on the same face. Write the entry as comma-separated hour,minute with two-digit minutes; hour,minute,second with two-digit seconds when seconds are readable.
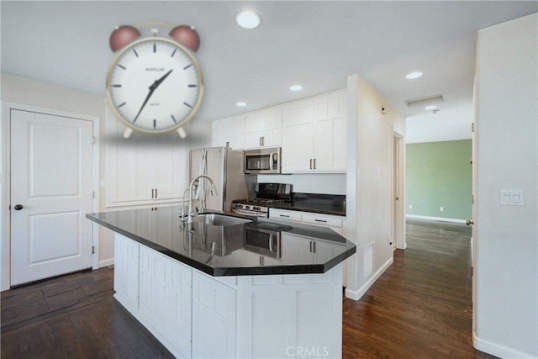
1,35
